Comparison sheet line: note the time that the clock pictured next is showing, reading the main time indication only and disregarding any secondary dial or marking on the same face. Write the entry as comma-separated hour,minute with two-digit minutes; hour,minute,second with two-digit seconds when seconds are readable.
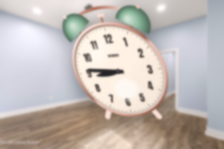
8,46
